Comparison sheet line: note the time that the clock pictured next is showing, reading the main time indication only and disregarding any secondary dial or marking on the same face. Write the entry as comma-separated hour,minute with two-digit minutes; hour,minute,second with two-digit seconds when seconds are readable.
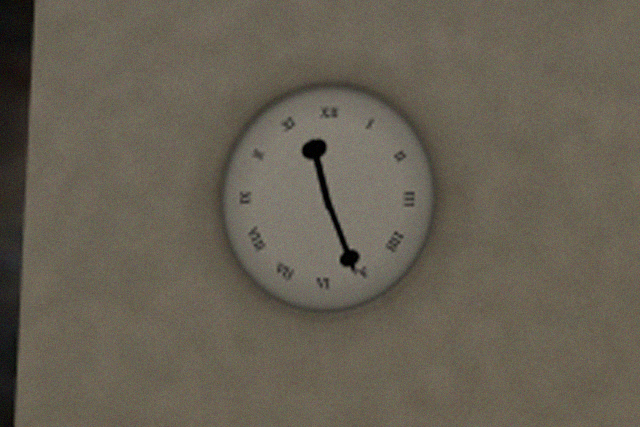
11,26
